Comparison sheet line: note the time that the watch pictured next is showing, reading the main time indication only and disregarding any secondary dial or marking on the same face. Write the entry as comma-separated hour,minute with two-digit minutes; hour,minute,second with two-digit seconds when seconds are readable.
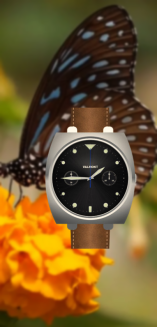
1,45
